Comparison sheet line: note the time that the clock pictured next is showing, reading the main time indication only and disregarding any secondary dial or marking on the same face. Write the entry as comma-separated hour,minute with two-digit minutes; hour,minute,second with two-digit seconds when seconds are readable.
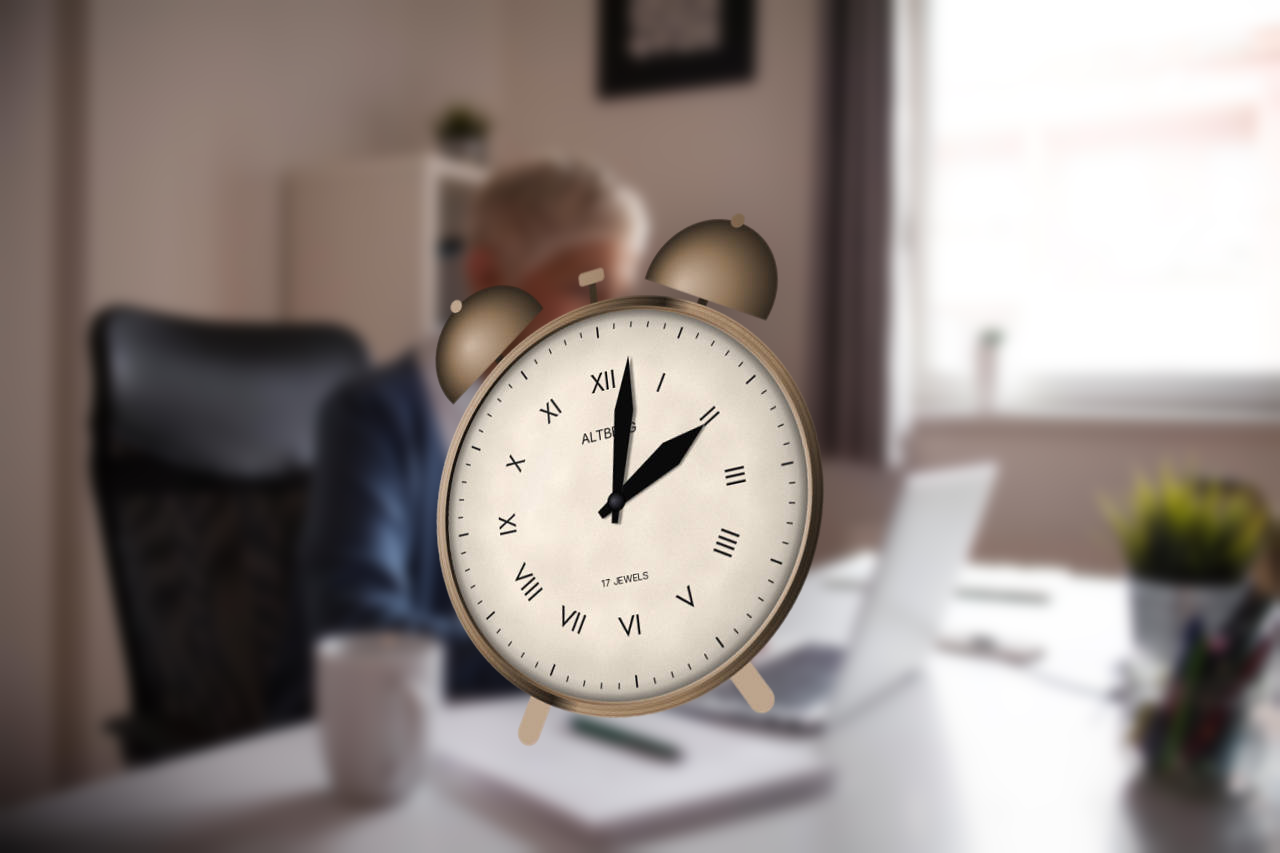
2,02
